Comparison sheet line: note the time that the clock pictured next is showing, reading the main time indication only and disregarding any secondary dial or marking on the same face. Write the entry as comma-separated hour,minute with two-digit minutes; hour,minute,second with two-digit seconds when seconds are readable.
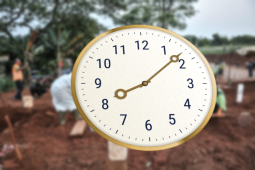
8,08
